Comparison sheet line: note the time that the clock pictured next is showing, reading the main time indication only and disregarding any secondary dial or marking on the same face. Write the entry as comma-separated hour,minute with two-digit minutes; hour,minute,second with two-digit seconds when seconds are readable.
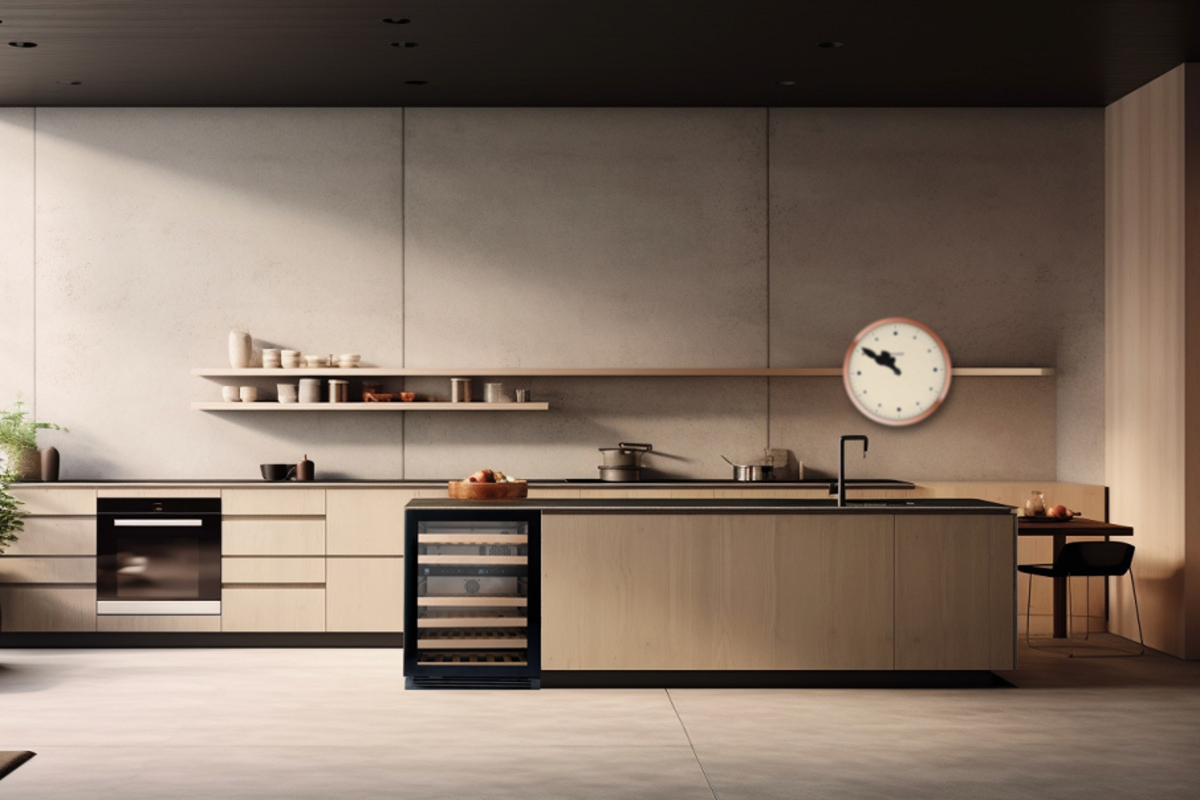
10,51
